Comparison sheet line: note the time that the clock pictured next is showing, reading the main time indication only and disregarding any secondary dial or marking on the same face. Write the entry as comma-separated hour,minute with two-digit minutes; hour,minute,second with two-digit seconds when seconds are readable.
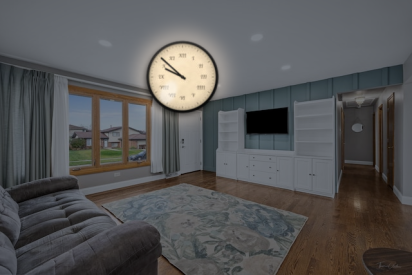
9,52
